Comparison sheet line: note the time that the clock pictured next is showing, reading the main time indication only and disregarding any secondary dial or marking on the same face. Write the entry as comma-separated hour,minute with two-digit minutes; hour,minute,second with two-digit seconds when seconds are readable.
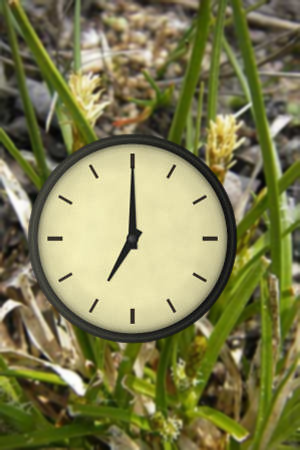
7,00
